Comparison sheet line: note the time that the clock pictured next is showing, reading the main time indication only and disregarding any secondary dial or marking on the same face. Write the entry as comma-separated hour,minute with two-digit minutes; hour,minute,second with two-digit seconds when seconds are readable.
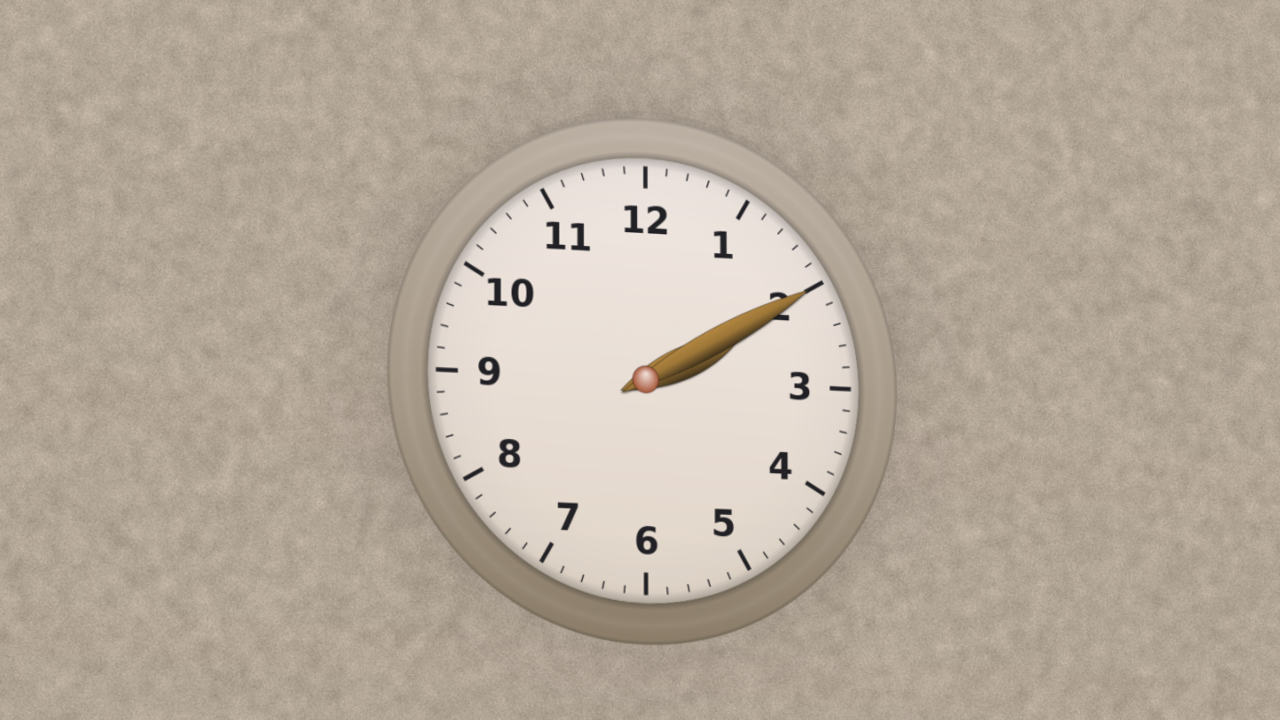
2,10
